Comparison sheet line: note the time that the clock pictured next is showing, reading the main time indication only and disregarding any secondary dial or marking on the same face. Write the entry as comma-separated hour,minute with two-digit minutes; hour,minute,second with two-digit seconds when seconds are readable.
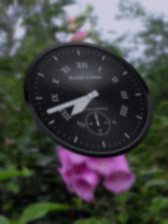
7,42
